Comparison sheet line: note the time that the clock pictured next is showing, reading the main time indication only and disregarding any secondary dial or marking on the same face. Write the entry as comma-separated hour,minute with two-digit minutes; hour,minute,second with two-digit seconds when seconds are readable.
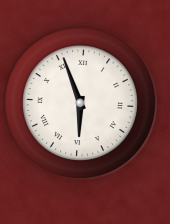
5,56
